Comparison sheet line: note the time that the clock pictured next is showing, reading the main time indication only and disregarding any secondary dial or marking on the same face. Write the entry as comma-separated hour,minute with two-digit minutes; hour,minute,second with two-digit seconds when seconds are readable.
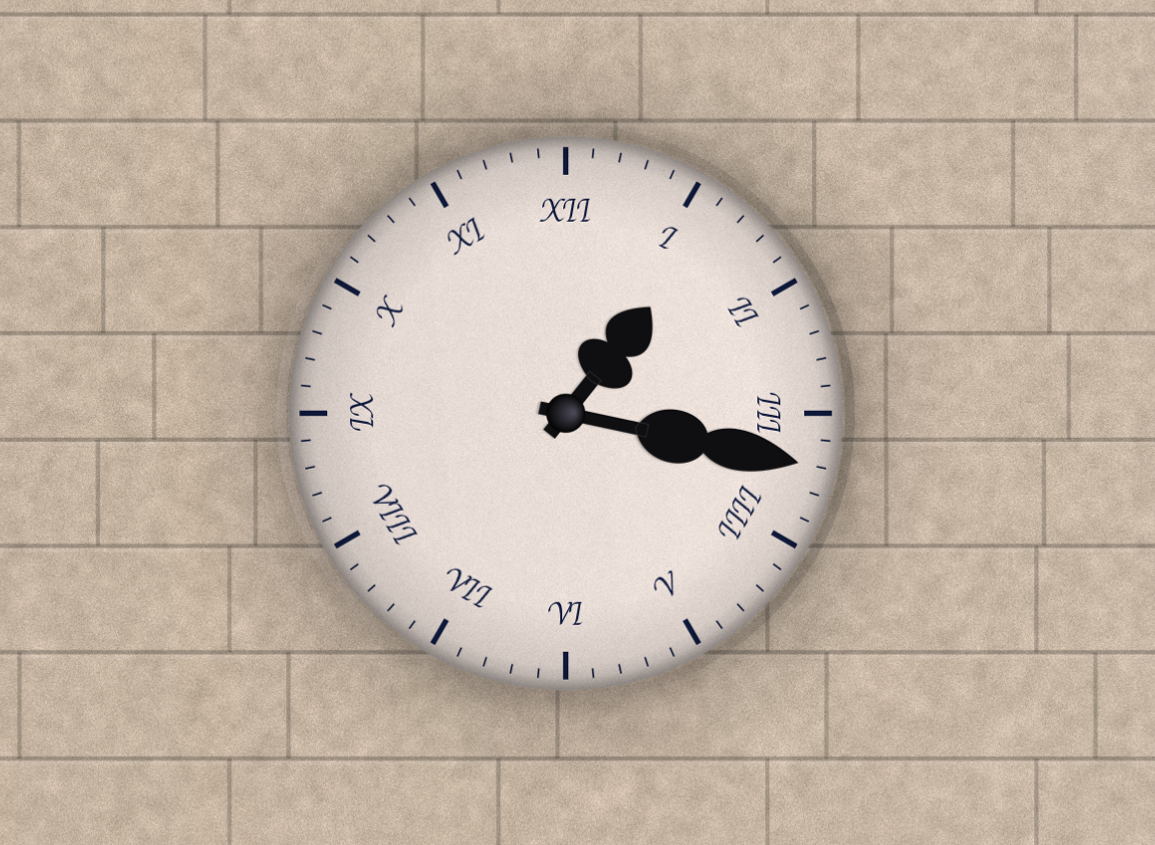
1,17
